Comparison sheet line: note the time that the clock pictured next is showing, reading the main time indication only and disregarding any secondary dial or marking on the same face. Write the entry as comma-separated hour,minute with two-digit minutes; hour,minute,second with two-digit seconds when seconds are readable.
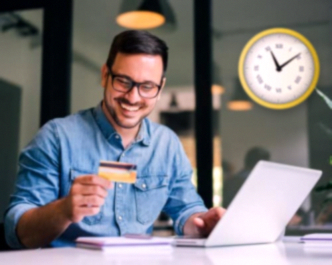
11,09
